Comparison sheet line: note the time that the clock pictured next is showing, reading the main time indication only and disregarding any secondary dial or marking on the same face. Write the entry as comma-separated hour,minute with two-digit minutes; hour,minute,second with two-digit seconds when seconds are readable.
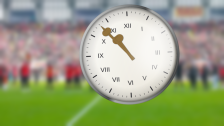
10,53
